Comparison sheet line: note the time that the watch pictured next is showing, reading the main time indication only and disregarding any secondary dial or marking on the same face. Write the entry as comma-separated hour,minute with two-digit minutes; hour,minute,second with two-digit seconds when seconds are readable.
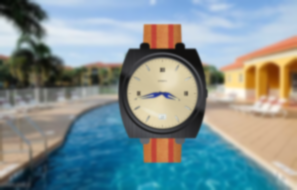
3,43
